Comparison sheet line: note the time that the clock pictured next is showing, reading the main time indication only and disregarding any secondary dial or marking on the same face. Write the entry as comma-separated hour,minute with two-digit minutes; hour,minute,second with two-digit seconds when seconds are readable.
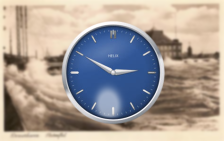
2,50
